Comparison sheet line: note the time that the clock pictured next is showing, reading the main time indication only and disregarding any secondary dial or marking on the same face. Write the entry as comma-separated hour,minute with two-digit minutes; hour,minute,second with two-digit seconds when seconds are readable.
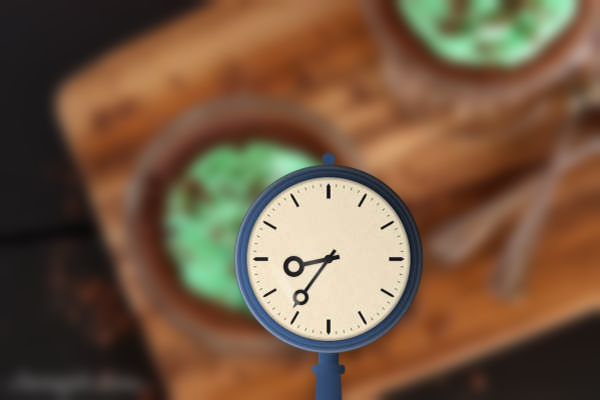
8,36
